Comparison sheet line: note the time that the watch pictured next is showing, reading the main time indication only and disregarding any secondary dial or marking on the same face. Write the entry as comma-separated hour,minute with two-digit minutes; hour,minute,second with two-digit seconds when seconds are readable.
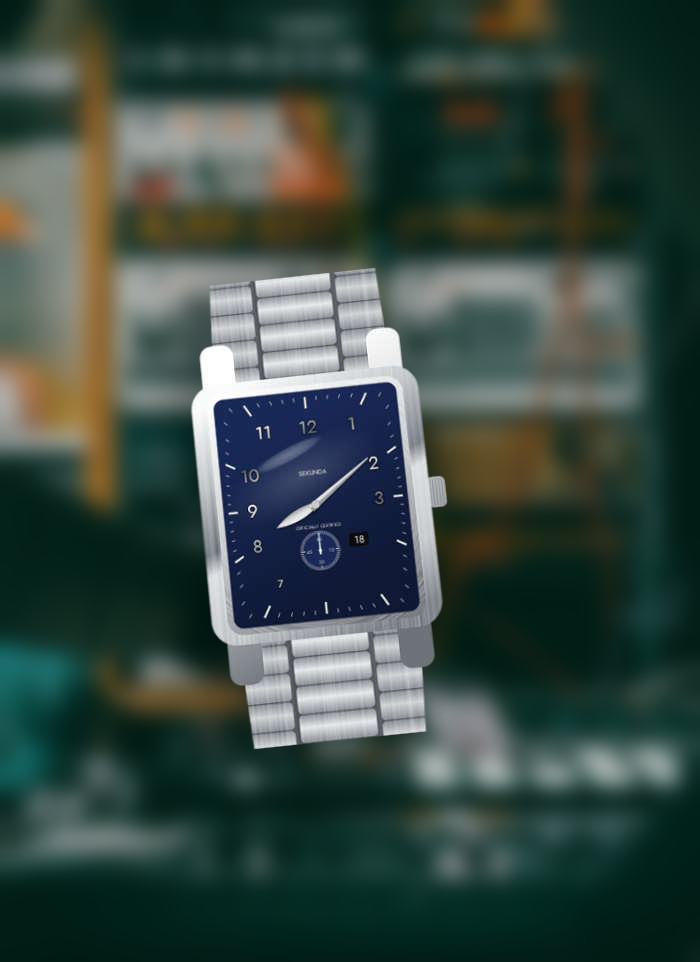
8,09
